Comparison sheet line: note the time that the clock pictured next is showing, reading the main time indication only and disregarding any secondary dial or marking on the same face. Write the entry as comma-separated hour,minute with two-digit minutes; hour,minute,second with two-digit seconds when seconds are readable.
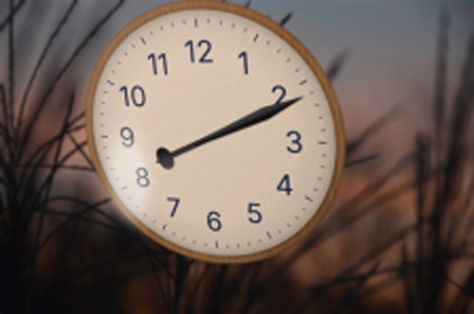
8,11
